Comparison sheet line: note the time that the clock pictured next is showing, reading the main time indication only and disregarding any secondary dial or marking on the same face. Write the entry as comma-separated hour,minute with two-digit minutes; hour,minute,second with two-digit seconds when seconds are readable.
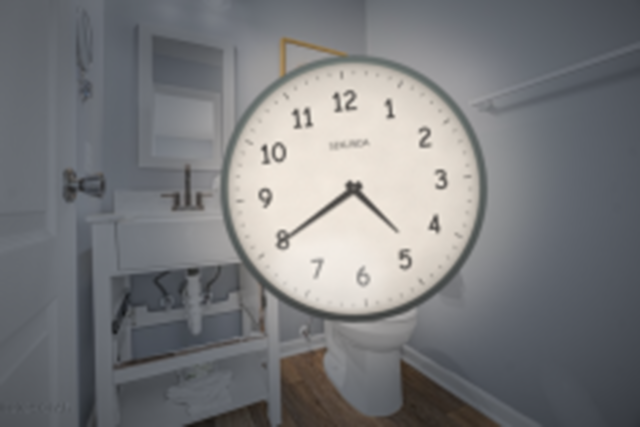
4,40
